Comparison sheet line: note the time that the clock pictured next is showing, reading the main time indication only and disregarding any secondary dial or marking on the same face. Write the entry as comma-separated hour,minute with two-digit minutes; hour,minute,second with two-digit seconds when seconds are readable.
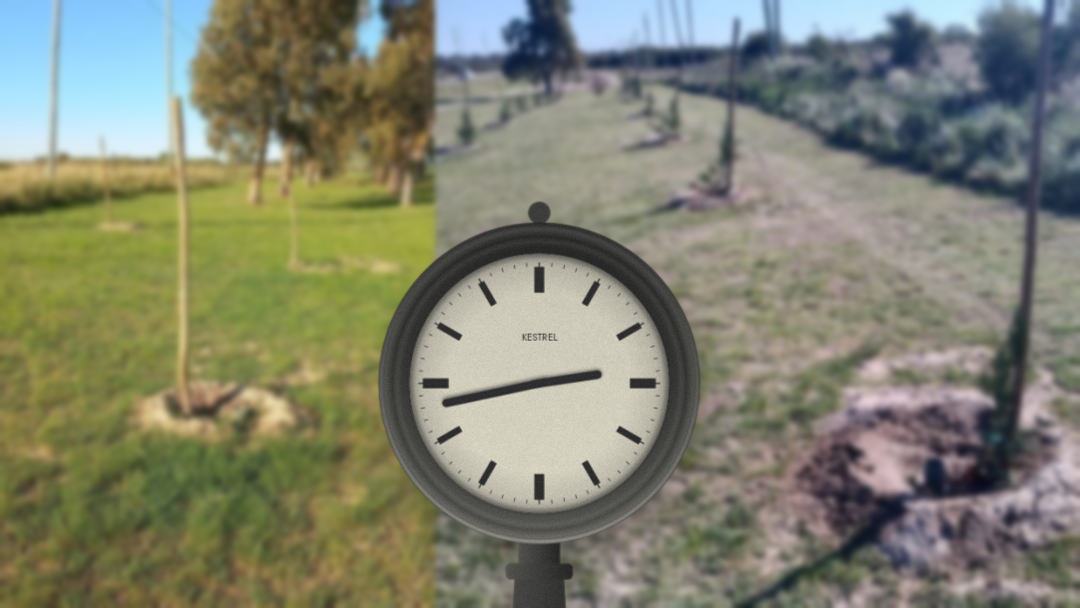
2,43
